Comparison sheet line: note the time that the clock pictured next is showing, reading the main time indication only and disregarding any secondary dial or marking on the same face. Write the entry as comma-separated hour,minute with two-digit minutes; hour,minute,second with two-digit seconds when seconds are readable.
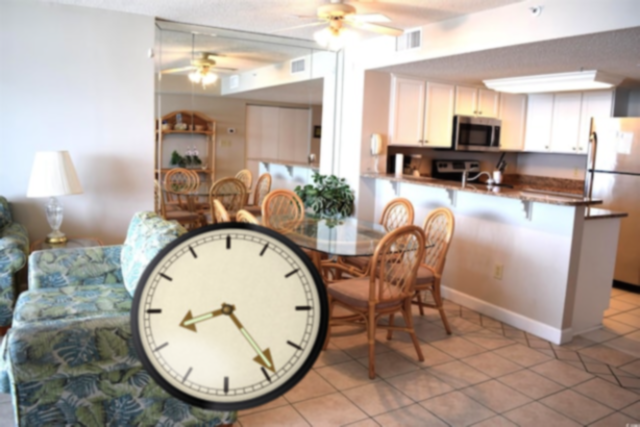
8,24
